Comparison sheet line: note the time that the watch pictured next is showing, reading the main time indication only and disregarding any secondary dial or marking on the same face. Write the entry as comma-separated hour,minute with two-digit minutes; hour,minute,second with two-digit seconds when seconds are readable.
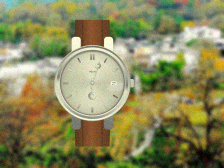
6,03
